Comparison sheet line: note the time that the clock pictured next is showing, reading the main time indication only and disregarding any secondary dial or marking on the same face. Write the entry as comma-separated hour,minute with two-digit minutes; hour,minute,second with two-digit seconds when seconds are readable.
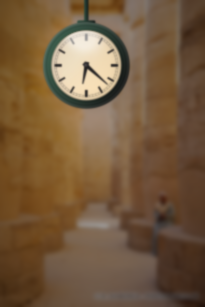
6,22
